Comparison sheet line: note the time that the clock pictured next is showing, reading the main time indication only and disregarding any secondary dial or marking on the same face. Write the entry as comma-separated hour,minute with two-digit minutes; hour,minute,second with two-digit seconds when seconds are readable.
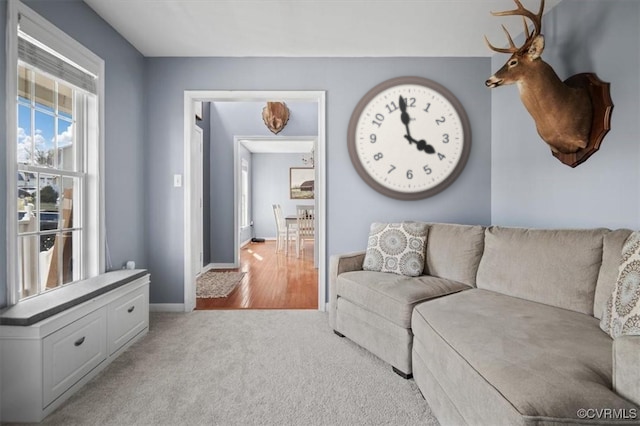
3,58
